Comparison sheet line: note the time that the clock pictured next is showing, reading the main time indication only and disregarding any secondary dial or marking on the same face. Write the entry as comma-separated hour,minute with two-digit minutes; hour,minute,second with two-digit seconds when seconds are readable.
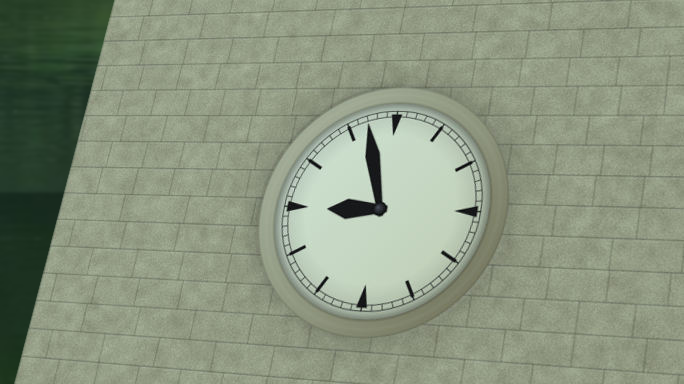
8,57
